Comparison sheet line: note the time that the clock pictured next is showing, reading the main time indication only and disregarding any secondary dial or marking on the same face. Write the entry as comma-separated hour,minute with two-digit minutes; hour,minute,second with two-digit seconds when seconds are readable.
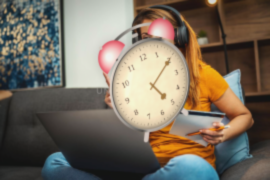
5,10
